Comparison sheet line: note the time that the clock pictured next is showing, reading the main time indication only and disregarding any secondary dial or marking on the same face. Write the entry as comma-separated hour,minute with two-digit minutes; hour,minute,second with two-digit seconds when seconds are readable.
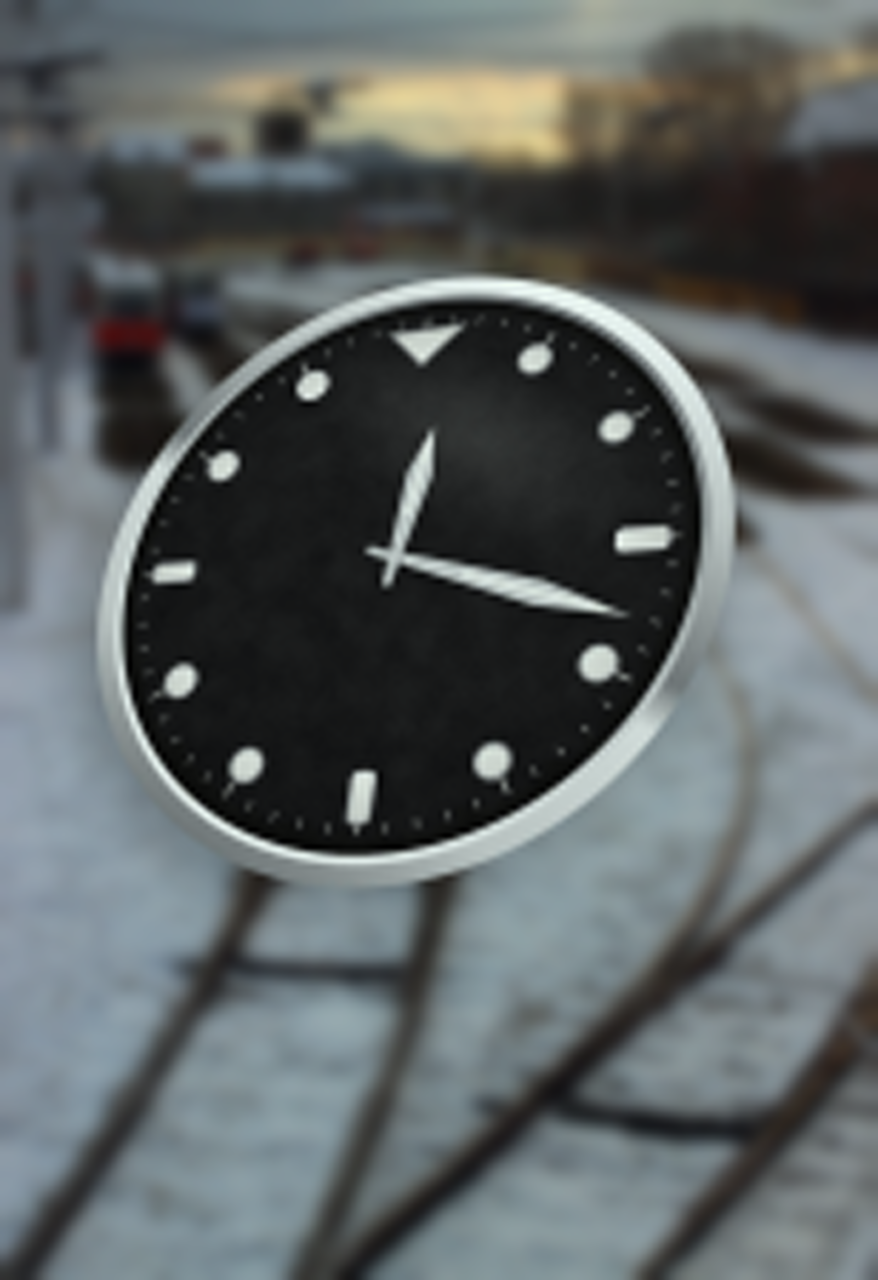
12,18
